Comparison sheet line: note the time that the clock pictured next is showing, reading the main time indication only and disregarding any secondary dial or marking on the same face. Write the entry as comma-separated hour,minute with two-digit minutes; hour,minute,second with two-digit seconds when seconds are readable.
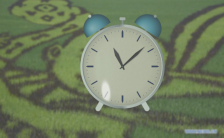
11,08
